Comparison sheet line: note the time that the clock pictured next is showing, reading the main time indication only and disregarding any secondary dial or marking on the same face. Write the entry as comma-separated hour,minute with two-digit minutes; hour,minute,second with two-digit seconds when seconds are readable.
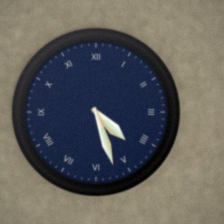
4,27
